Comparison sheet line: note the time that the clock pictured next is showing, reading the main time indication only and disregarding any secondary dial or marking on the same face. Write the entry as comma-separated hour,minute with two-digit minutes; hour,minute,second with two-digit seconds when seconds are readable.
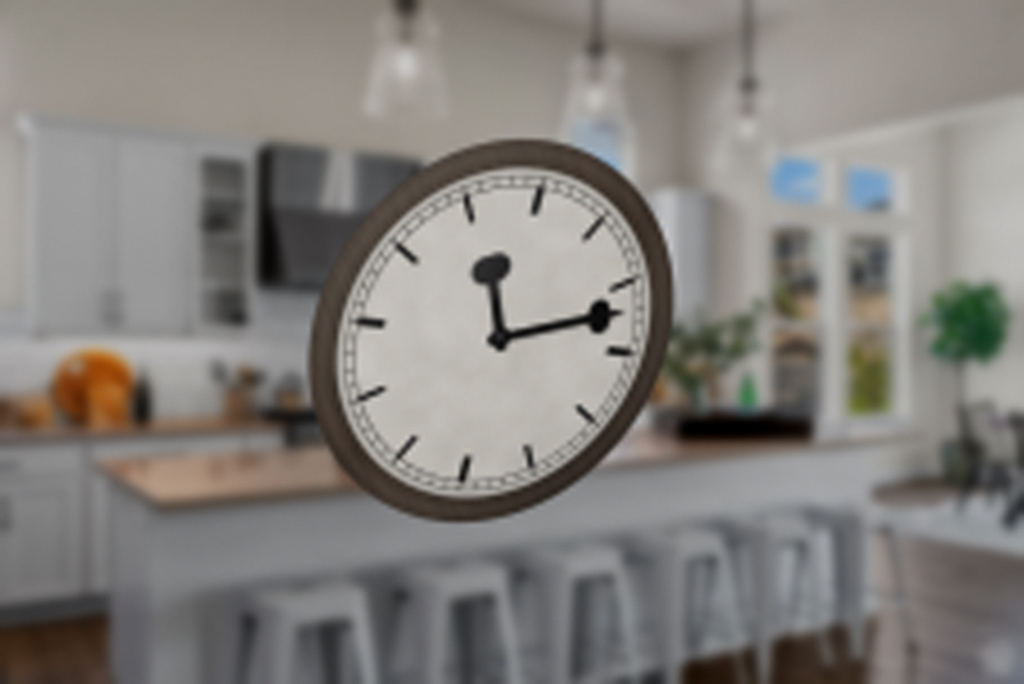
11,12
